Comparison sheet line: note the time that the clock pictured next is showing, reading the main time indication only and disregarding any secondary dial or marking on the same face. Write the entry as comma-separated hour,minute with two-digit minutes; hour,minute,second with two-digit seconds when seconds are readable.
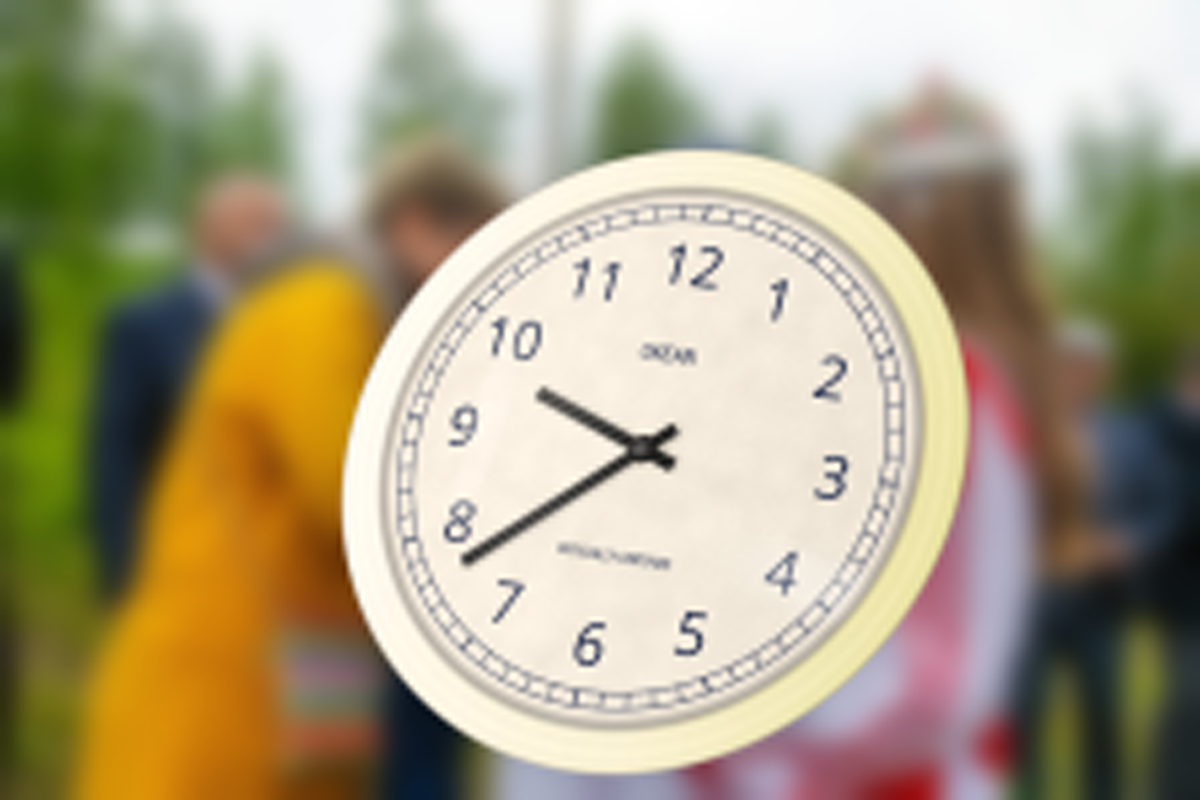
9,38
